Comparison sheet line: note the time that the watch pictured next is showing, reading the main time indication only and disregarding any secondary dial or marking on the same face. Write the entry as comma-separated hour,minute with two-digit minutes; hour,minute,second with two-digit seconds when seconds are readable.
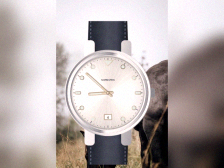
8,52
